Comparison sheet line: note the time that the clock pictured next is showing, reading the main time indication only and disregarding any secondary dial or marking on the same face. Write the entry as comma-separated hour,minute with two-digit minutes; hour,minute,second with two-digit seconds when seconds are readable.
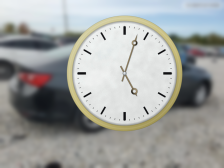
5,03
